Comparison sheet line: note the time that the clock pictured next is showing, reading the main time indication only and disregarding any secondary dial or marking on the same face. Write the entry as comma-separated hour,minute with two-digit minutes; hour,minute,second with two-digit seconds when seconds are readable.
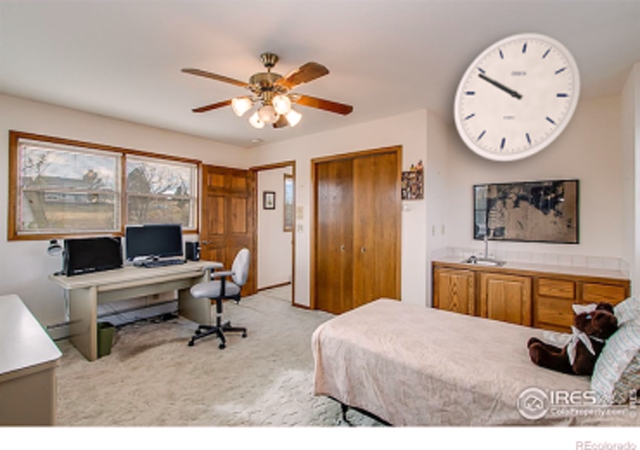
9,49
